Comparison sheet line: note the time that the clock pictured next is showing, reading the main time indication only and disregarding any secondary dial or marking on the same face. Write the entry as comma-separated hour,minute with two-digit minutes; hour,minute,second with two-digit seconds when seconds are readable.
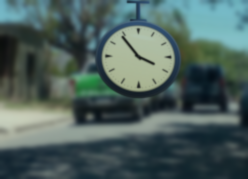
3,54
